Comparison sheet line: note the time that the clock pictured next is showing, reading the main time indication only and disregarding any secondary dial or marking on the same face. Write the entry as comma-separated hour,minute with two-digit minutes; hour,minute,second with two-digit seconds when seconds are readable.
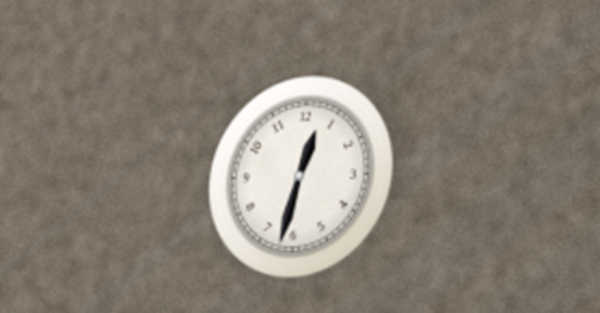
12,32
